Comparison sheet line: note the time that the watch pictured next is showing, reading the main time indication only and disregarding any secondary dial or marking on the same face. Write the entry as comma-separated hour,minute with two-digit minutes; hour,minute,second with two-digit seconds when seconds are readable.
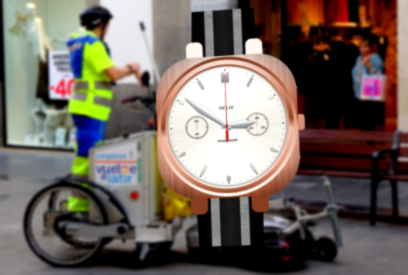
2,51
